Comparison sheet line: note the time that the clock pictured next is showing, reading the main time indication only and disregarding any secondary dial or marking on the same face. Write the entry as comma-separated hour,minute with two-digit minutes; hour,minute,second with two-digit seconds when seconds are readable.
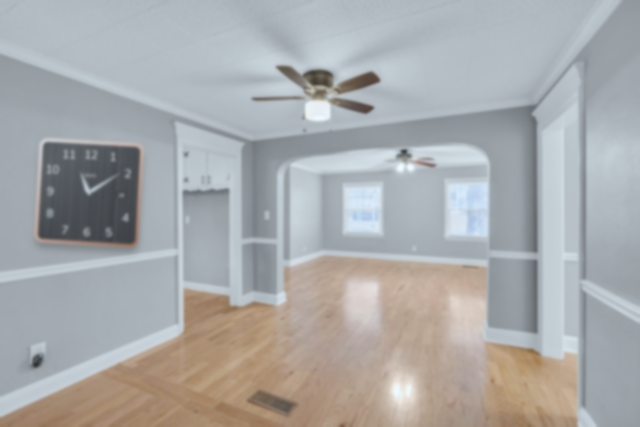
11,09
